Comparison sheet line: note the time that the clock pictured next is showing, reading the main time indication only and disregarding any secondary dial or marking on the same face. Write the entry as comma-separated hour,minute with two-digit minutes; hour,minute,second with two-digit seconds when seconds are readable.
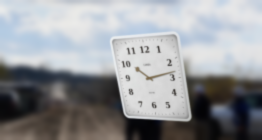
10,13
